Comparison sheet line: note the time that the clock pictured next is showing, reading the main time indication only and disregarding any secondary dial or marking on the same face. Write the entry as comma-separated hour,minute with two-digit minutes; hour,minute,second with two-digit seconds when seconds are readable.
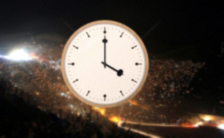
4,00
